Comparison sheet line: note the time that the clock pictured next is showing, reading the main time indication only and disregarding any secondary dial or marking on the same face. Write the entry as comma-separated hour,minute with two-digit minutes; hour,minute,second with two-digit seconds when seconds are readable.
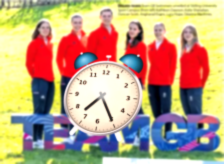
7,25
